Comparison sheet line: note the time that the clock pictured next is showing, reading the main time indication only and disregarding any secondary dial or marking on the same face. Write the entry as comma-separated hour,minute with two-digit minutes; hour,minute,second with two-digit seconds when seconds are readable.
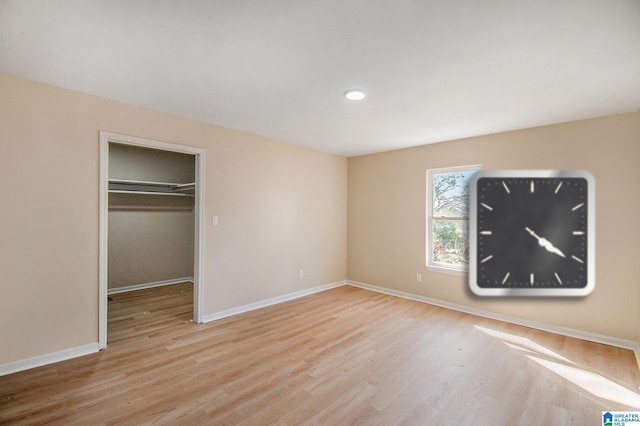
4,21
